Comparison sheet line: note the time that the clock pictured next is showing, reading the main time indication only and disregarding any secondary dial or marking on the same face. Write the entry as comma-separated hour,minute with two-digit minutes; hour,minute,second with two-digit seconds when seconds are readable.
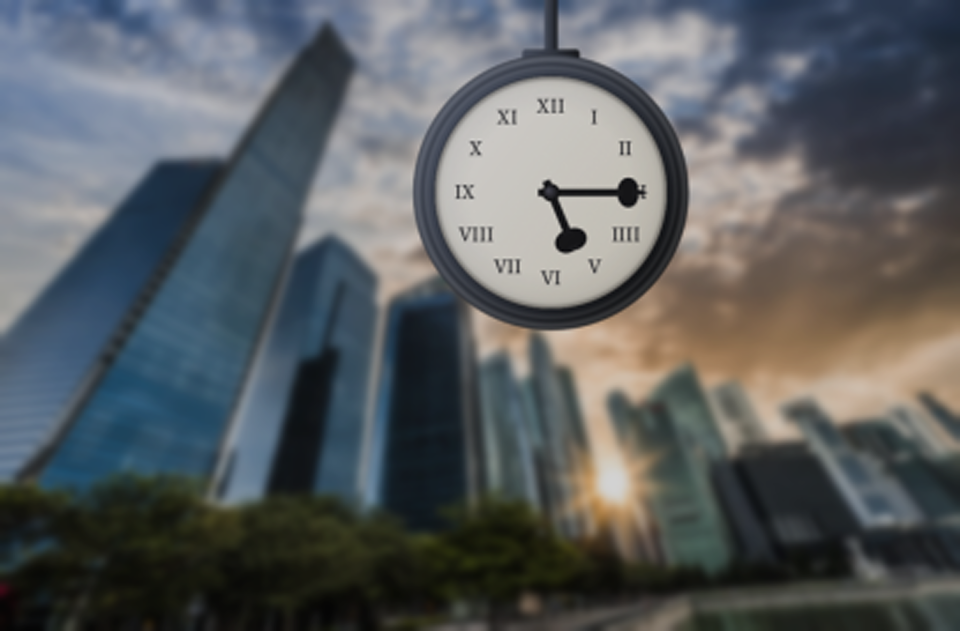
5,15
